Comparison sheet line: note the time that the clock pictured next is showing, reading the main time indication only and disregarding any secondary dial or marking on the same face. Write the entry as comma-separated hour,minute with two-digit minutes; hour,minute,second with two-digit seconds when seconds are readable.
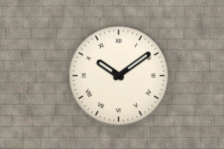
10,09
